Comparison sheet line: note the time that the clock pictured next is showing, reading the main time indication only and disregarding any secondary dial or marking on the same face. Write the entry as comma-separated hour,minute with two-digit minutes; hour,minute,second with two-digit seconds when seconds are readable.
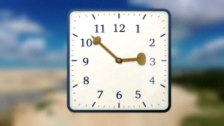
2,52
